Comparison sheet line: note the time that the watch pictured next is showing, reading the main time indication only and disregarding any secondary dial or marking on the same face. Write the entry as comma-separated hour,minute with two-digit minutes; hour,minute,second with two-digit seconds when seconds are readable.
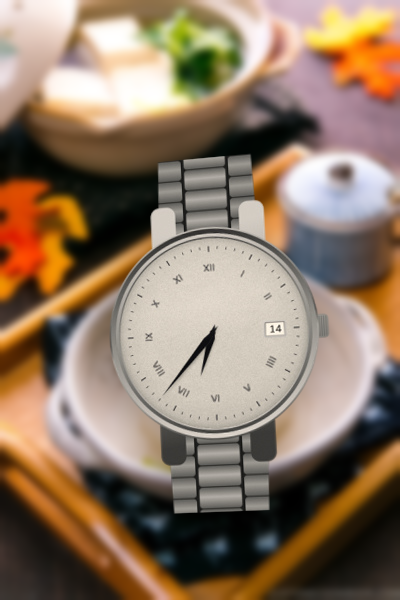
6,37
